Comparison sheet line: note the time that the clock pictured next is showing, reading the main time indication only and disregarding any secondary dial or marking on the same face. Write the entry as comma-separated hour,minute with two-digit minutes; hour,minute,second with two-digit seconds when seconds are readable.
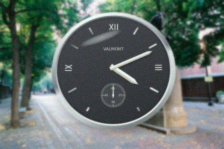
4,11
